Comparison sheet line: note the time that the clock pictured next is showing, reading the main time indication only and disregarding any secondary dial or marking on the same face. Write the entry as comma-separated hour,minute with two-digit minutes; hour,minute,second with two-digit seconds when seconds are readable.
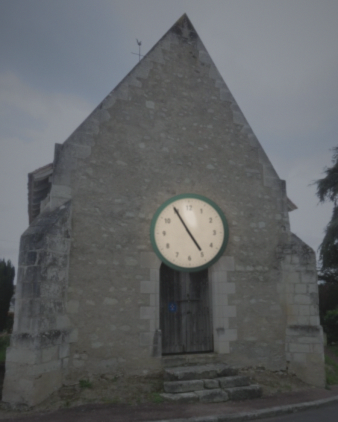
4,55
